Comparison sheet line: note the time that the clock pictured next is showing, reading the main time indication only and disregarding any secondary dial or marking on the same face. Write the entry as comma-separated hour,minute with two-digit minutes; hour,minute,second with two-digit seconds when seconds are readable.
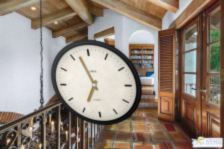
6,57
